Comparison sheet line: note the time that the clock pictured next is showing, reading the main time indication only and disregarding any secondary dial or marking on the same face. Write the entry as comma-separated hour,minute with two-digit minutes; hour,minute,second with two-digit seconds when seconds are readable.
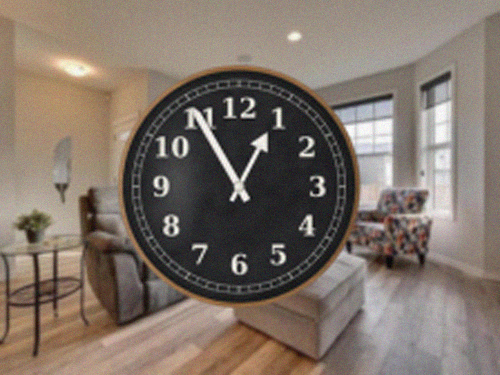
12,55
